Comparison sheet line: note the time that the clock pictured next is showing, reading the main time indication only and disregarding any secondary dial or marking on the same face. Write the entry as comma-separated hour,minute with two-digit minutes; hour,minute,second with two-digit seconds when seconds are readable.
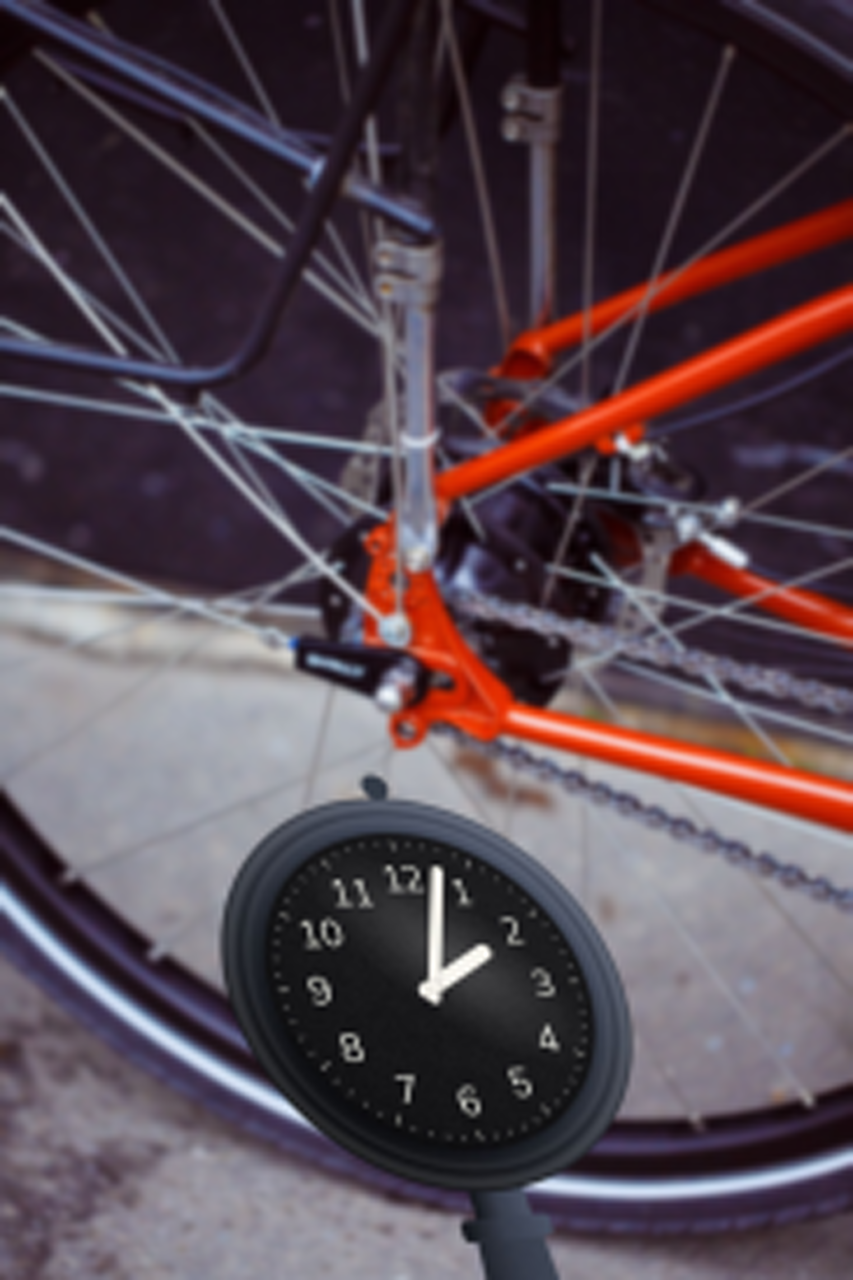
2,03
